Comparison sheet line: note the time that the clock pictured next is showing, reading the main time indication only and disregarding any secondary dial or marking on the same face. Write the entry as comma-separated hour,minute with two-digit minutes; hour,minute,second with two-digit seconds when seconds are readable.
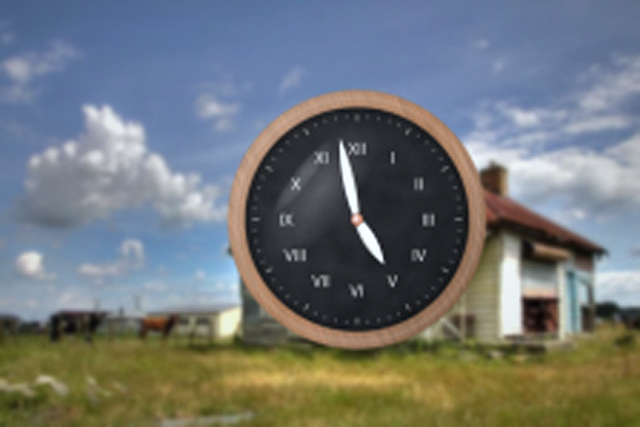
4,58
